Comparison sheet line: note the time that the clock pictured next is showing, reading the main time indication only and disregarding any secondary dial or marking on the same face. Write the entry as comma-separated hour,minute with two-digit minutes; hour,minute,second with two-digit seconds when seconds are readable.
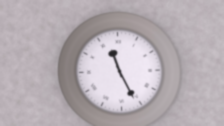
11,26
